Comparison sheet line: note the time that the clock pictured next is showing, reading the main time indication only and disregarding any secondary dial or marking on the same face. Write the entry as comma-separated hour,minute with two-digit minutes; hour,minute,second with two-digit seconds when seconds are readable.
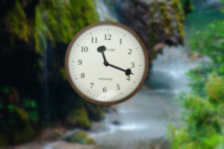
11,18
